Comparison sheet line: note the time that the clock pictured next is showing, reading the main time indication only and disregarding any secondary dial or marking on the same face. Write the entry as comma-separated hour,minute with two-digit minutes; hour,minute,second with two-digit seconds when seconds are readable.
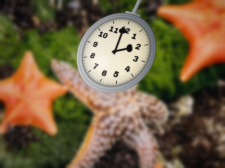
1,59
